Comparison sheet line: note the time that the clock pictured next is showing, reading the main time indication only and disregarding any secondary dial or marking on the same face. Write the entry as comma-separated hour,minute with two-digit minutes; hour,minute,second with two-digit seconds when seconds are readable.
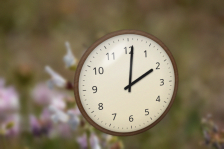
2,01
